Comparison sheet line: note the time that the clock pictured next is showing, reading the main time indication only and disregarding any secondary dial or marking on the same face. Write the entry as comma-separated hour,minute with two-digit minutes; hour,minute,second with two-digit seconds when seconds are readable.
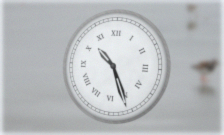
10,26
